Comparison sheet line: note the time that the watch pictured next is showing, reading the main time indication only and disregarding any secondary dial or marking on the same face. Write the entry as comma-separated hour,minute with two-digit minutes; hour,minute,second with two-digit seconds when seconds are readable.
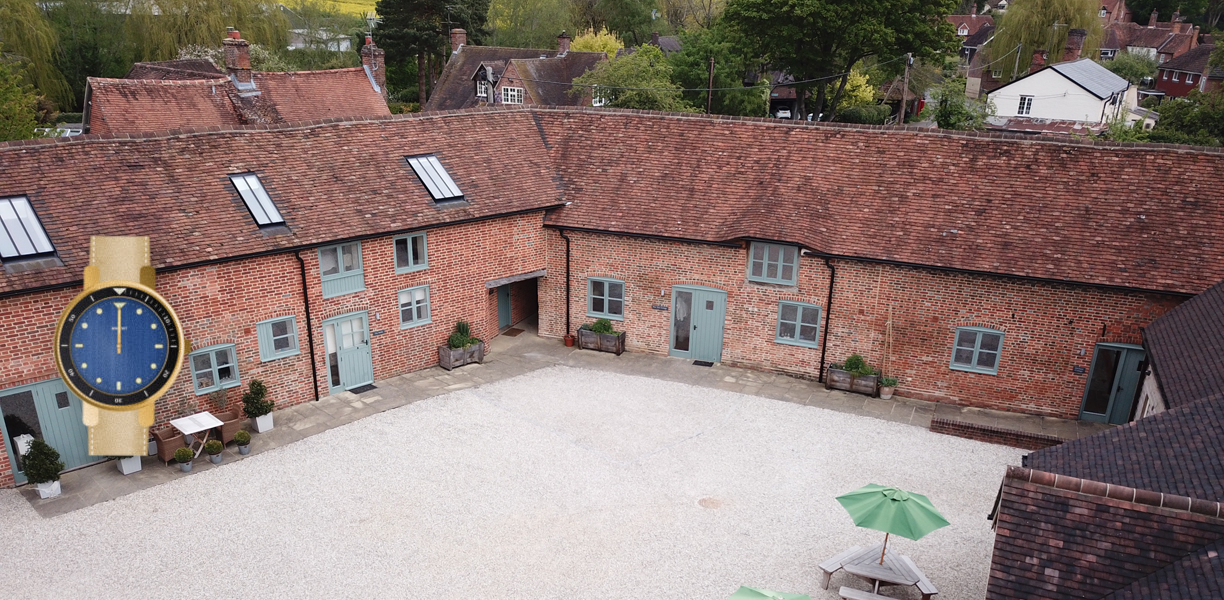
12,00
